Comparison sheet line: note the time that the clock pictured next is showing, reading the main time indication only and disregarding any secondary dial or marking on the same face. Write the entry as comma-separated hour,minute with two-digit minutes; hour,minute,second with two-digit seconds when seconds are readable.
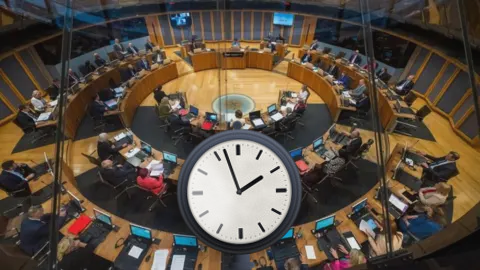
1,57
